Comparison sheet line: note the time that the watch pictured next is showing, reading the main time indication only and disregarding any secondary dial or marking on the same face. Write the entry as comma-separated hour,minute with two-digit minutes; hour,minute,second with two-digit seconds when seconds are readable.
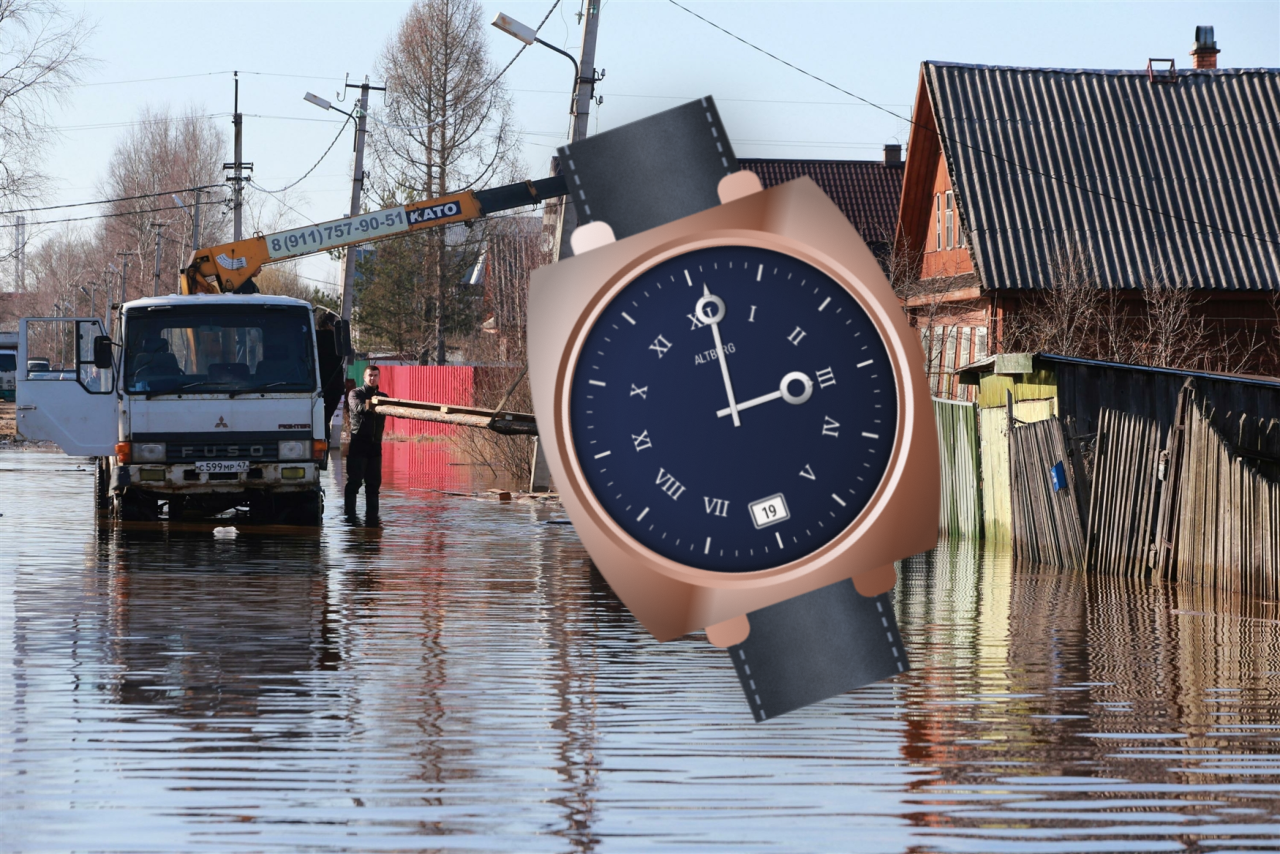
3,01
